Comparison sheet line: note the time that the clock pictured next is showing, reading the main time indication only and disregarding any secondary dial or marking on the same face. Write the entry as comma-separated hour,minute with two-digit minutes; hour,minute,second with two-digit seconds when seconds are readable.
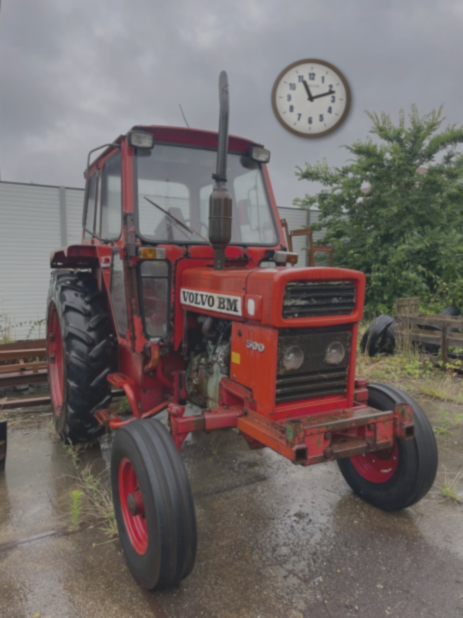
11,12
